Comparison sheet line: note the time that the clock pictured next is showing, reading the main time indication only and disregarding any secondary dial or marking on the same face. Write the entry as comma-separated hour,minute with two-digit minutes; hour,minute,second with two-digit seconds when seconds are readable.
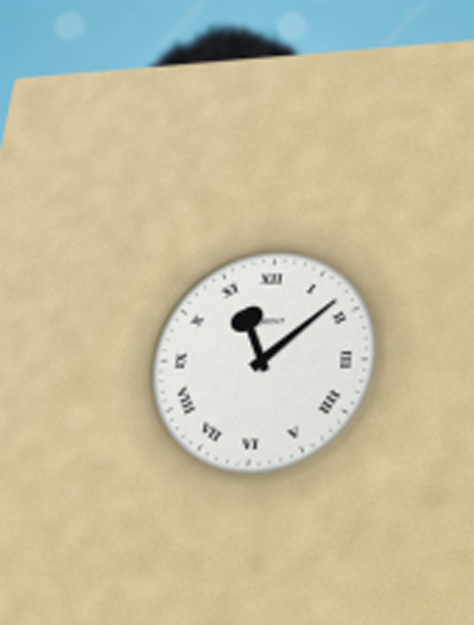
11,08
